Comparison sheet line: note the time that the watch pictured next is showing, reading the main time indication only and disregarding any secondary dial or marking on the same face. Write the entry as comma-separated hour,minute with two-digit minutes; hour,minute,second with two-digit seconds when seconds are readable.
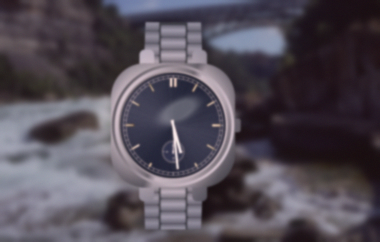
5,29
